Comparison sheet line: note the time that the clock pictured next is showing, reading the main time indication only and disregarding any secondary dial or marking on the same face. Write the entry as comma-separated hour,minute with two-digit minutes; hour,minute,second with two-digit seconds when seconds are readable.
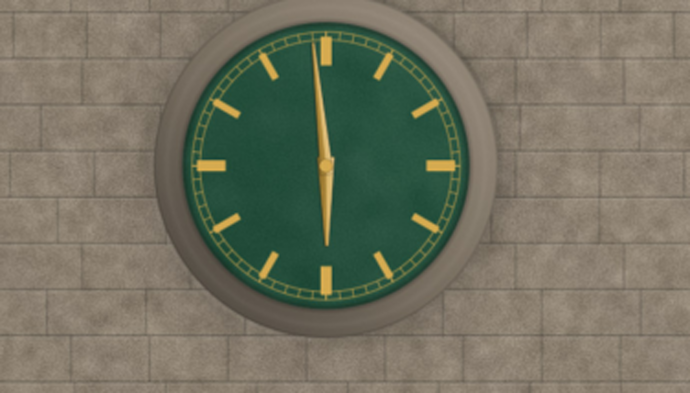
5,59
